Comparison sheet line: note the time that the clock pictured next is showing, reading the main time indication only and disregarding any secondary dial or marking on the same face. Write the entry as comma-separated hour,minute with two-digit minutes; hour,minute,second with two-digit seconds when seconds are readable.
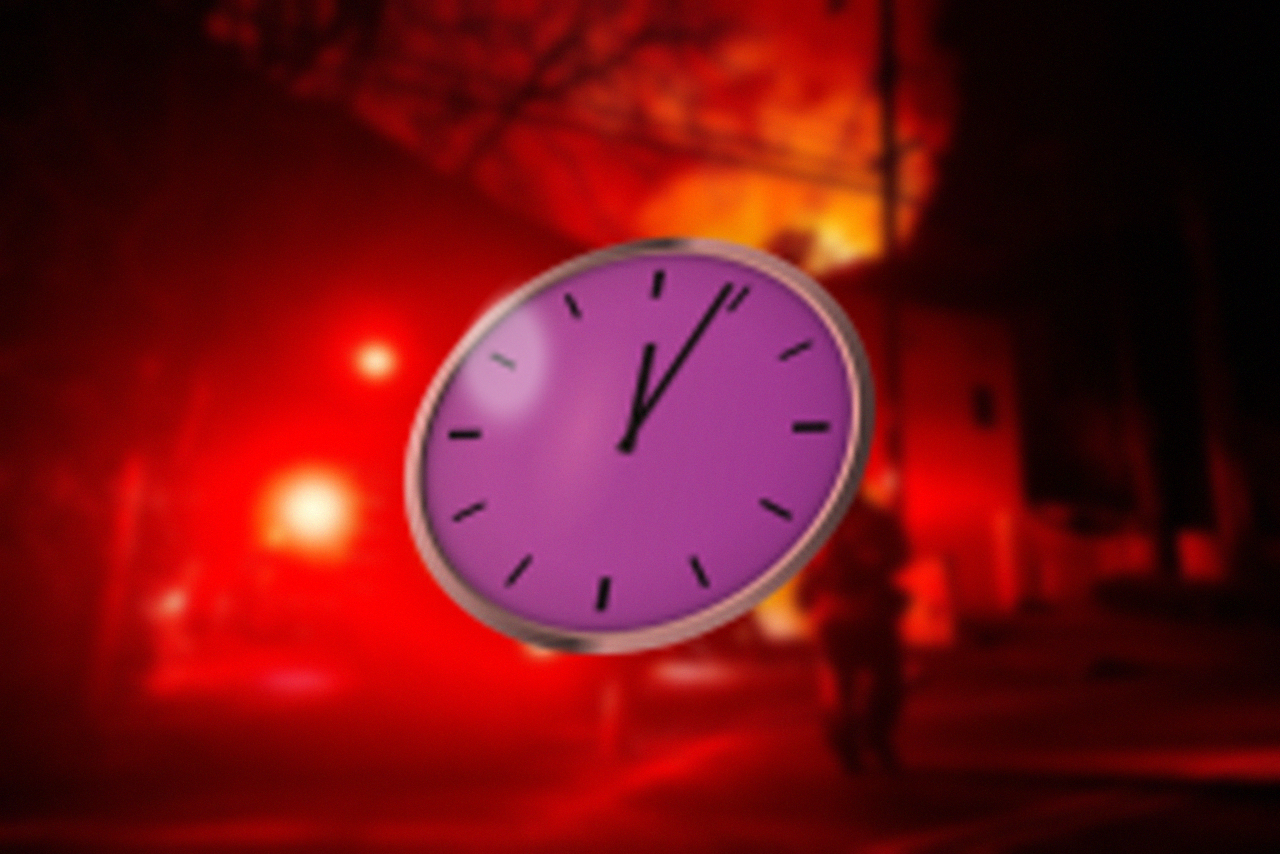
12,04
